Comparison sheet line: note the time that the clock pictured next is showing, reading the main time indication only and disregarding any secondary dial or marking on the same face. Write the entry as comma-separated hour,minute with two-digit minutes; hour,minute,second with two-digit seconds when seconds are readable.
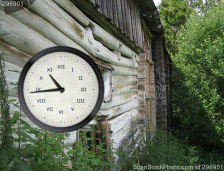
10,44
